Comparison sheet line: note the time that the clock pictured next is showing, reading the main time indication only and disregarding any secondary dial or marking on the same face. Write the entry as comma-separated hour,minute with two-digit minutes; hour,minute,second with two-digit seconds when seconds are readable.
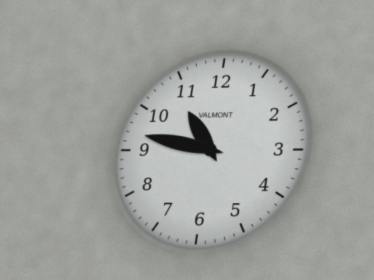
10,47
